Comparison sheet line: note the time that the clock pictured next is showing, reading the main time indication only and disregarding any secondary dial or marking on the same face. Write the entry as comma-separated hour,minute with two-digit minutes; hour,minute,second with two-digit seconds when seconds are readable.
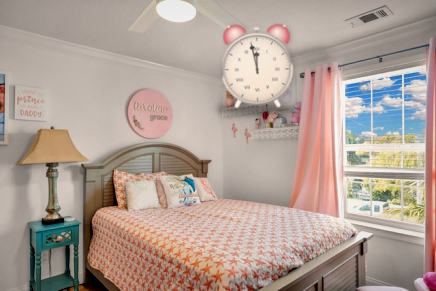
11,58
